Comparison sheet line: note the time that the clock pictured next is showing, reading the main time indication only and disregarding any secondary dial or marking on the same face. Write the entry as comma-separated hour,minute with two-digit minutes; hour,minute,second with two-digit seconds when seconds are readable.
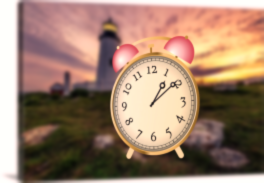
1,09
